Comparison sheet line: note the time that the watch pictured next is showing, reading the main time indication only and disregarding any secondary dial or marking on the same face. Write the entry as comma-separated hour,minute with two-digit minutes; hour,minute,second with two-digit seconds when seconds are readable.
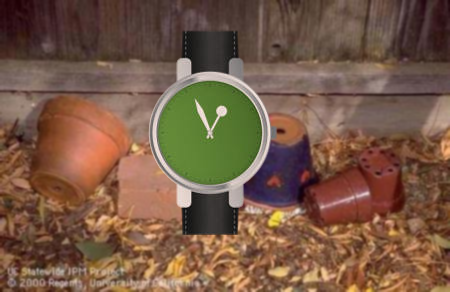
12,56
